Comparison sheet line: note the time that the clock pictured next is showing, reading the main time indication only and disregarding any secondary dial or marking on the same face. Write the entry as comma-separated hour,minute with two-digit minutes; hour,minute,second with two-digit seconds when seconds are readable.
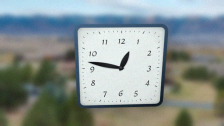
12,47
